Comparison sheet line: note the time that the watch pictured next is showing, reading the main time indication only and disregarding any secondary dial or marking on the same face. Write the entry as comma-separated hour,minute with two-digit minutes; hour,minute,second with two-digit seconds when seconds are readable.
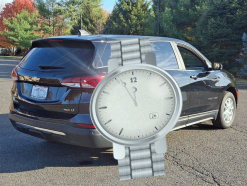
11,56
